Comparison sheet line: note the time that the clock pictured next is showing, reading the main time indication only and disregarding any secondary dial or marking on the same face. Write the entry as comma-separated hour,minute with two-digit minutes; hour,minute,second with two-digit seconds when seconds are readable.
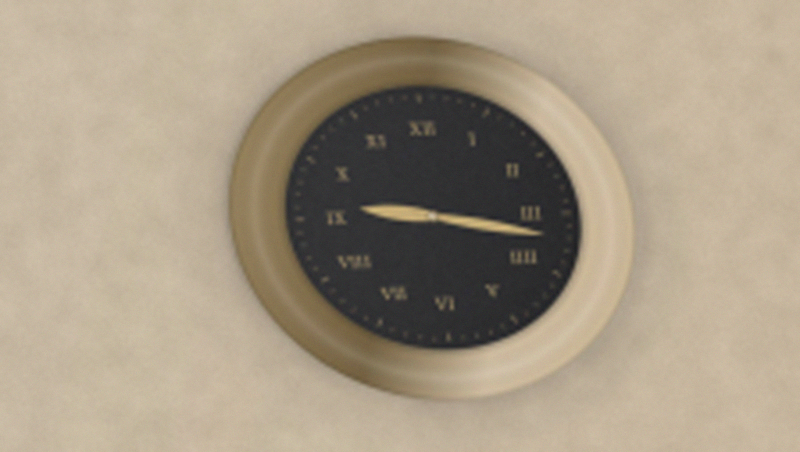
9,17
